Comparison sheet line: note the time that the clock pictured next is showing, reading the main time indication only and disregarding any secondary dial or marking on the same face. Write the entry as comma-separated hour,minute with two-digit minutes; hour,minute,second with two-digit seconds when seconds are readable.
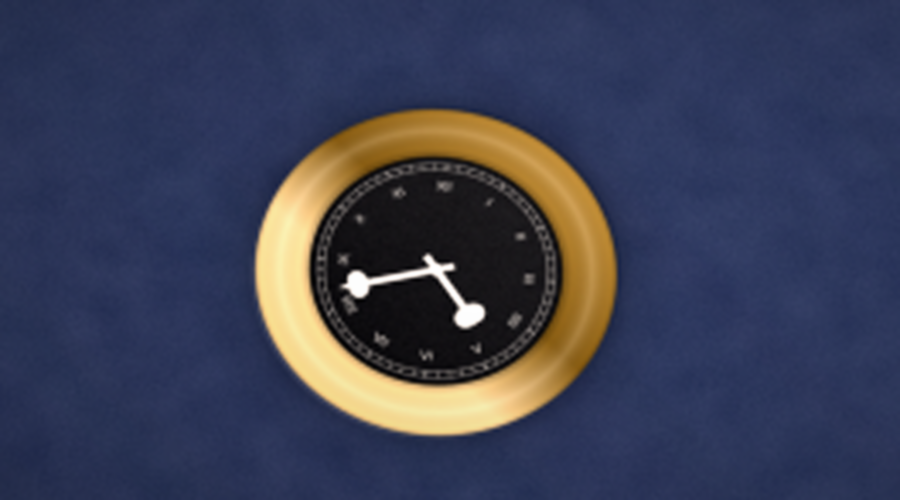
4,42
